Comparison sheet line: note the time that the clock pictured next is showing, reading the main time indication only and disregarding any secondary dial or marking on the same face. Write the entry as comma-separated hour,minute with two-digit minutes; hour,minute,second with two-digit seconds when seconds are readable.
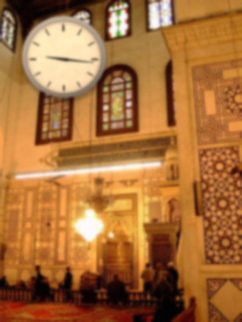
9,16
